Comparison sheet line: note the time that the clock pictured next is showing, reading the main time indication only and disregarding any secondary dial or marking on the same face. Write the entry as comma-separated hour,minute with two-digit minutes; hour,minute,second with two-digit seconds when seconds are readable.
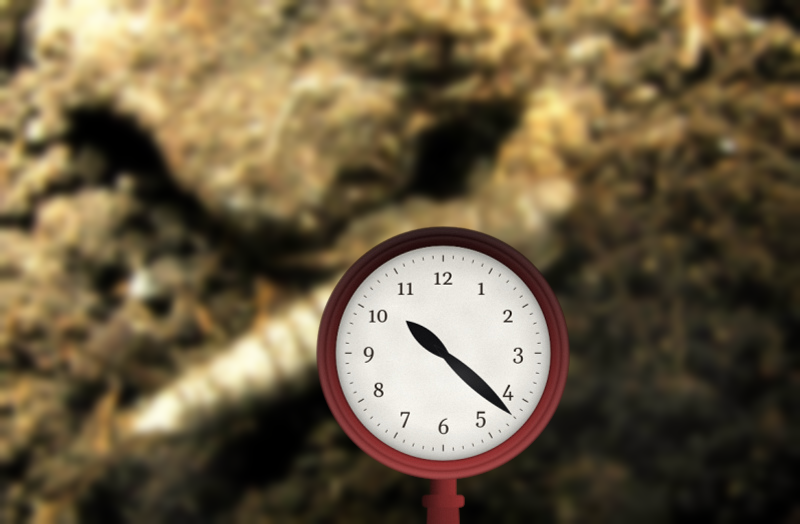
10,22
